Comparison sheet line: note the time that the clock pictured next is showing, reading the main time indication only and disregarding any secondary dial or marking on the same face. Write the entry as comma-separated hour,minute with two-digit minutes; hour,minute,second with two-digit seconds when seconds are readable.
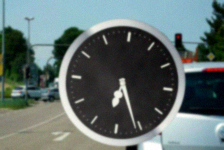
6,26
